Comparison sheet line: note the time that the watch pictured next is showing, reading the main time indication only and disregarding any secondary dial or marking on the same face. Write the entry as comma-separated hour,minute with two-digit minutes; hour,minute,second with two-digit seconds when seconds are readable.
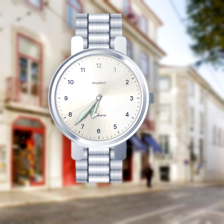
6,37
